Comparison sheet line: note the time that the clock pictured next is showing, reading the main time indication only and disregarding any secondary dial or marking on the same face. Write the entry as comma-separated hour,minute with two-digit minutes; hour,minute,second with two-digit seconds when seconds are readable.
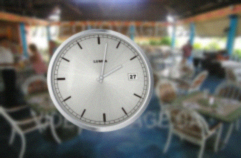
2,02
